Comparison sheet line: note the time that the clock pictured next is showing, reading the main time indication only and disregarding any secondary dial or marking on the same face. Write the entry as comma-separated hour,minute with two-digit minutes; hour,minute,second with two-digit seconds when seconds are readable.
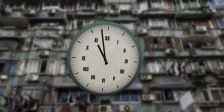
10,58
